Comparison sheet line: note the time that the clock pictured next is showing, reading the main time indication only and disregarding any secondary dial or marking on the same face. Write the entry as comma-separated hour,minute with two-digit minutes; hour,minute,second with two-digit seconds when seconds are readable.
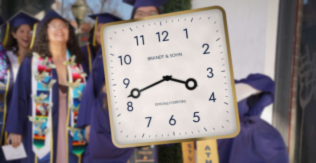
3,42
